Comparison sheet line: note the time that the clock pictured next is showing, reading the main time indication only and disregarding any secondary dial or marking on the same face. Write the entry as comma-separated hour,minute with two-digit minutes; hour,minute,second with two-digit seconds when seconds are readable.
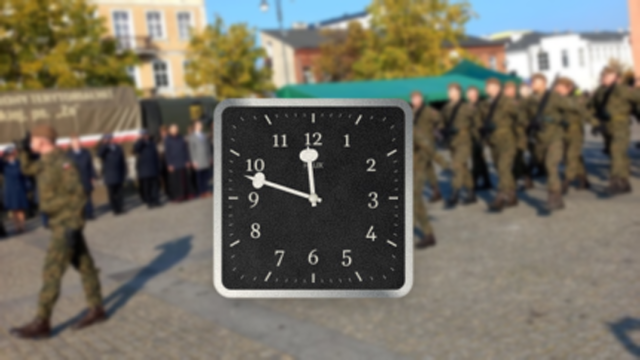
11,48
